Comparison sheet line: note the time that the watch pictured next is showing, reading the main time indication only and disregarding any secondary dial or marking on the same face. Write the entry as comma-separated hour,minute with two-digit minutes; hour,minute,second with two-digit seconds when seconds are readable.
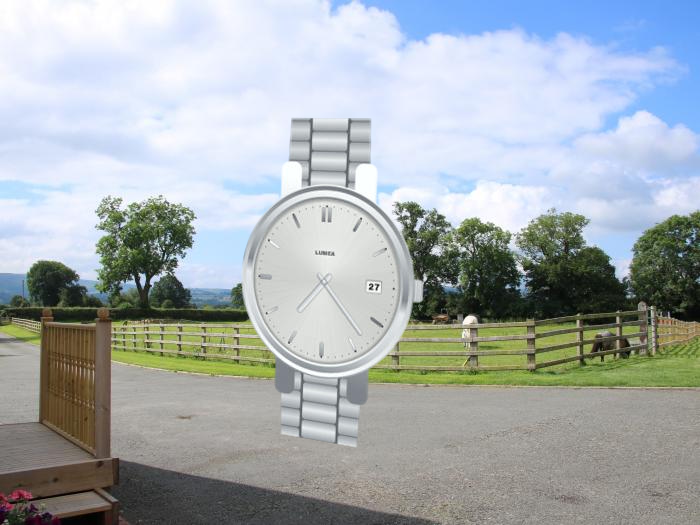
7,23
